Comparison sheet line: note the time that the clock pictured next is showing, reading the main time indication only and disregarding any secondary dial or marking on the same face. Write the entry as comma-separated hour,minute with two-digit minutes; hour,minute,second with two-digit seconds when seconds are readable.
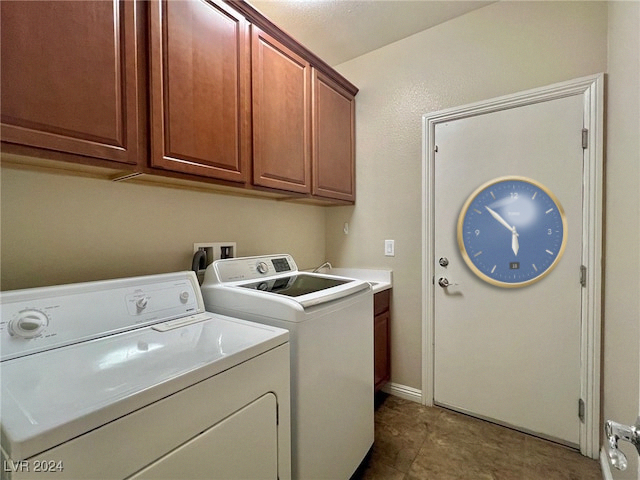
5,52
